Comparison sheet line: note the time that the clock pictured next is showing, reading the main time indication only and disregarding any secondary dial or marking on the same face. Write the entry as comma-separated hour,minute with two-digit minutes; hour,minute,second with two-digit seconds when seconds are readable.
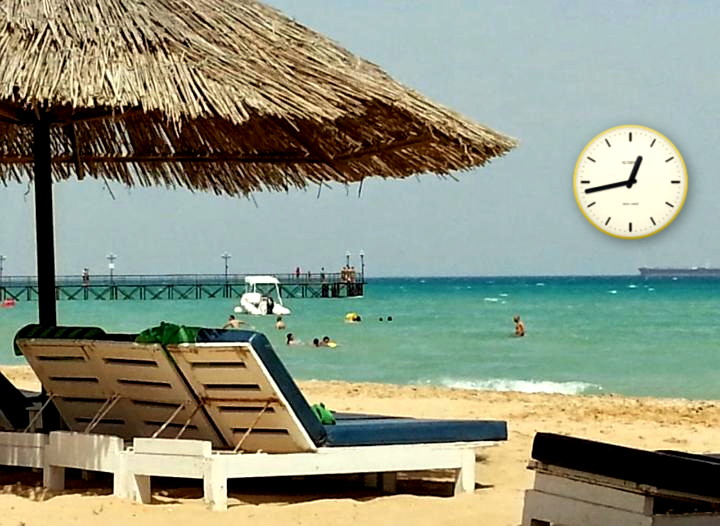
12,43
